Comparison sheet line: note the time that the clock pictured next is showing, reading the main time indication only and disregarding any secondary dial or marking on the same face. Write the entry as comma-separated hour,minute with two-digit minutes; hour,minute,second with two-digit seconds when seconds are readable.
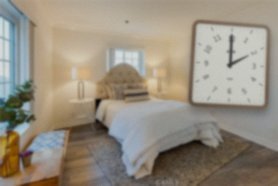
2,00
